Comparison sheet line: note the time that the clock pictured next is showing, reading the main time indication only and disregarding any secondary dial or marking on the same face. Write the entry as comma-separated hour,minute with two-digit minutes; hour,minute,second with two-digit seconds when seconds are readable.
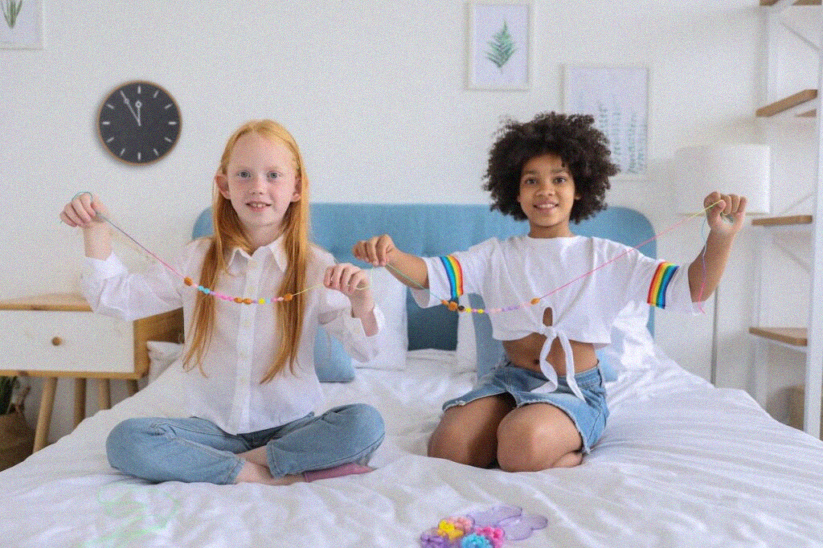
11,55
